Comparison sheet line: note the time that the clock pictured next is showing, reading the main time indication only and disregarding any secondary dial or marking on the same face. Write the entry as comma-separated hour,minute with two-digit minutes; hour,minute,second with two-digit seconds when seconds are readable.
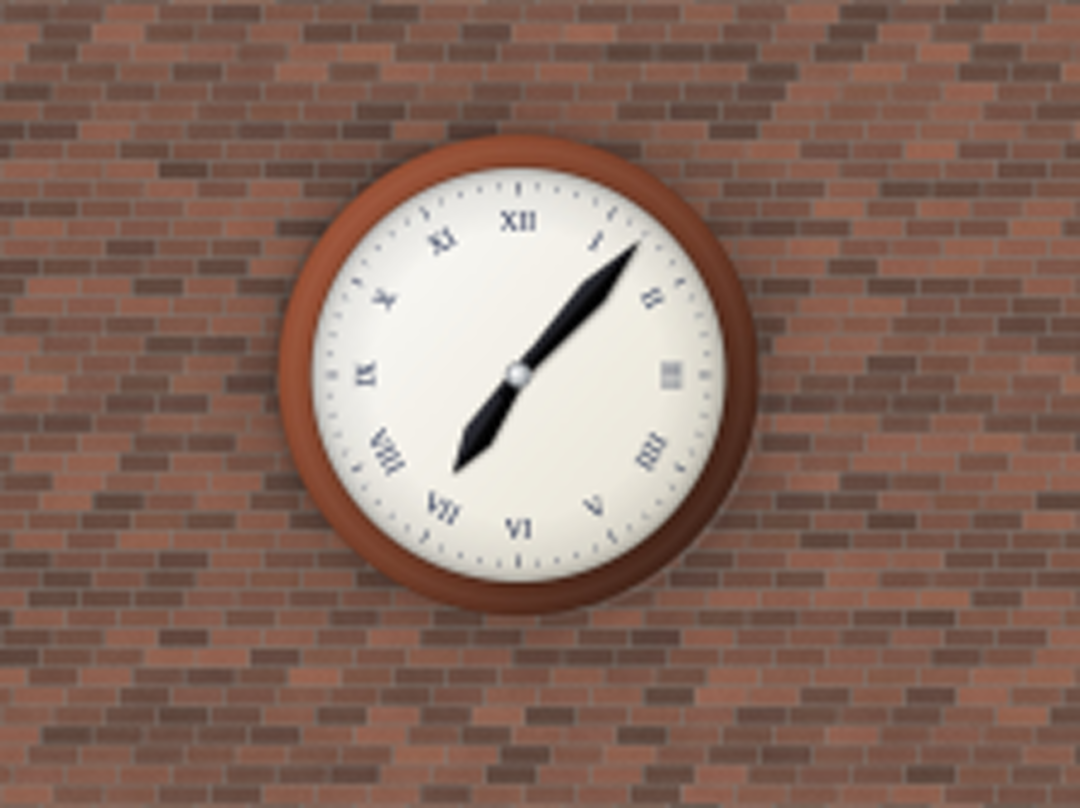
7,07
